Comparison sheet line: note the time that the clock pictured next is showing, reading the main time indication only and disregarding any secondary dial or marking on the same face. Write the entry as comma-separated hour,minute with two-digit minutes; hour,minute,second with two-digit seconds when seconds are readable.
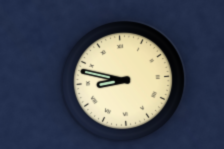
8,48
